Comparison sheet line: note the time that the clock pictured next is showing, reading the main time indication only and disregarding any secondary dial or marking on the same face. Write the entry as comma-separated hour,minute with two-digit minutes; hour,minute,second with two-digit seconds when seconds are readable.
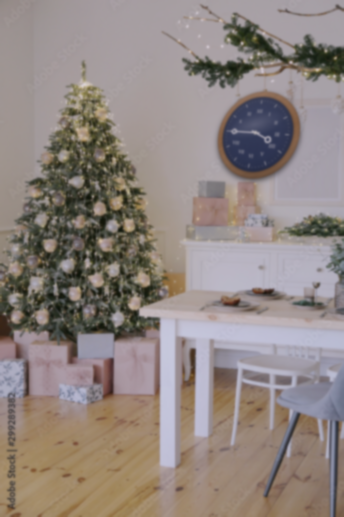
3,45
